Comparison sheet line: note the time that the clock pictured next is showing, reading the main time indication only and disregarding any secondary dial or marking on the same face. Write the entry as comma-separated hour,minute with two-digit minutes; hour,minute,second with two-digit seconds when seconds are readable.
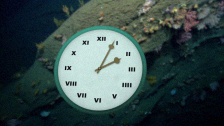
2,04
